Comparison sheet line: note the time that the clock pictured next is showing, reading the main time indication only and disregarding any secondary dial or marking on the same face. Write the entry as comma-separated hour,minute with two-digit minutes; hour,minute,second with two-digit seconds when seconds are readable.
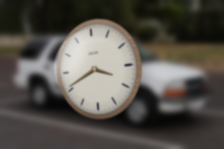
3,41
